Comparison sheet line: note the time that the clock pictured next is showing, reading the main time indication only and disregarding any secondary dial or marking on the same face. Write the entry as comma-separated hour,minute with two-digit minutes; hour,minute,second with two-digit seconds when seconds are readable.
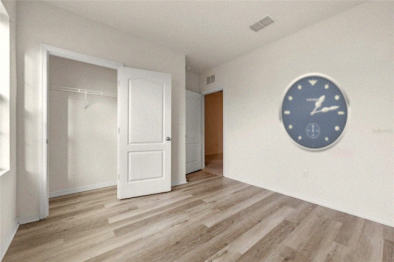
1,13
